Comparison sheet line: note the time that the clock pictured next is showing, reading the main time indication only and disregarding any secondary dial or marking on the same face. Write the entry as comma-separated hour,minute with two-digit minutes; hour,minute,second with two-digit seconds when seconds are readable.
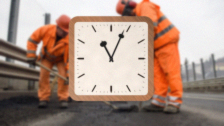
11,04
